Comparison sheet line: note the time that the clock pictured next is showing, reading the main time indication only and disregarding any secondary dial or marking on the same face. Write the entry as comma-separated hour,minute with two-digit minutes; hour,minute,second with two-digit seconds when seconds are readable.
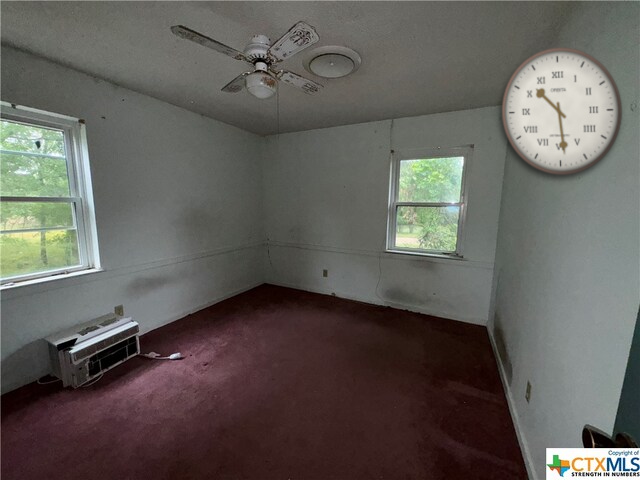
10,29
